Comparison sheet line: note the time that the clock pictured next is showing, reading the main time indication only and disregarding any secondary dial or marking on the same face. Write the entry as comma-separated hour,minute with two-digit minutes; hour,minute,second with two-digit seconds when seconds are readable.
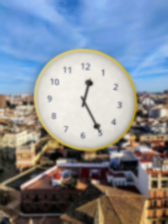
12,25
